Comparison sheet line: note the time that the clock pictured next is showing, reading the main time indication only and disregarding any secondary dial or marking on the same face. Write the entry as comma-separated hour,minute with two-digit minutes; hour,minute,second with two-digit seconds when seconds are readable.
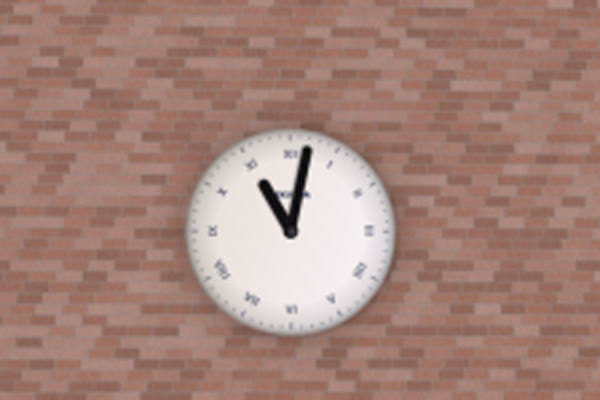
11,02
